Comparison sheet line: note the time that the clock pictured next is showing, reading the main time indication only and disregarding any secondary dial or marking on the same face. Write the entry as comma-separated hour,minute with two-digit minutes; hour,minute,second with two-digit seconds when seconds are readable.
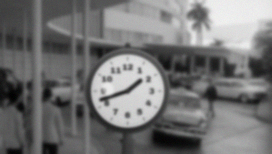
1,42
